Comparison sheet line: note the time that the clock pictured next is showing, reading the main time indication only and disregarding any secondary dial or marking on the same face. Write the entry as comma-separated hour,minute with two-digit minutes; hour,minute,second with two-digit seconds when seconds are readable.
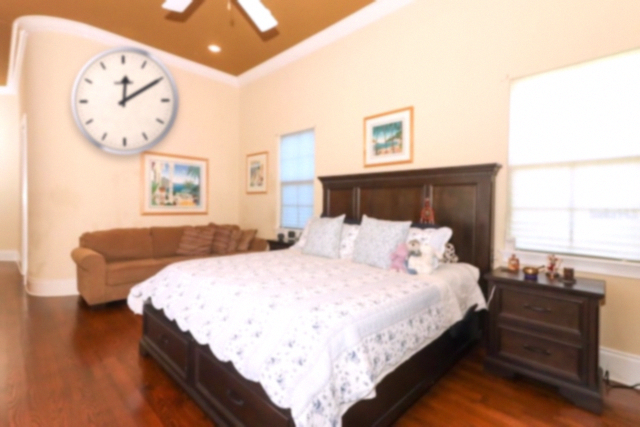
12,10
